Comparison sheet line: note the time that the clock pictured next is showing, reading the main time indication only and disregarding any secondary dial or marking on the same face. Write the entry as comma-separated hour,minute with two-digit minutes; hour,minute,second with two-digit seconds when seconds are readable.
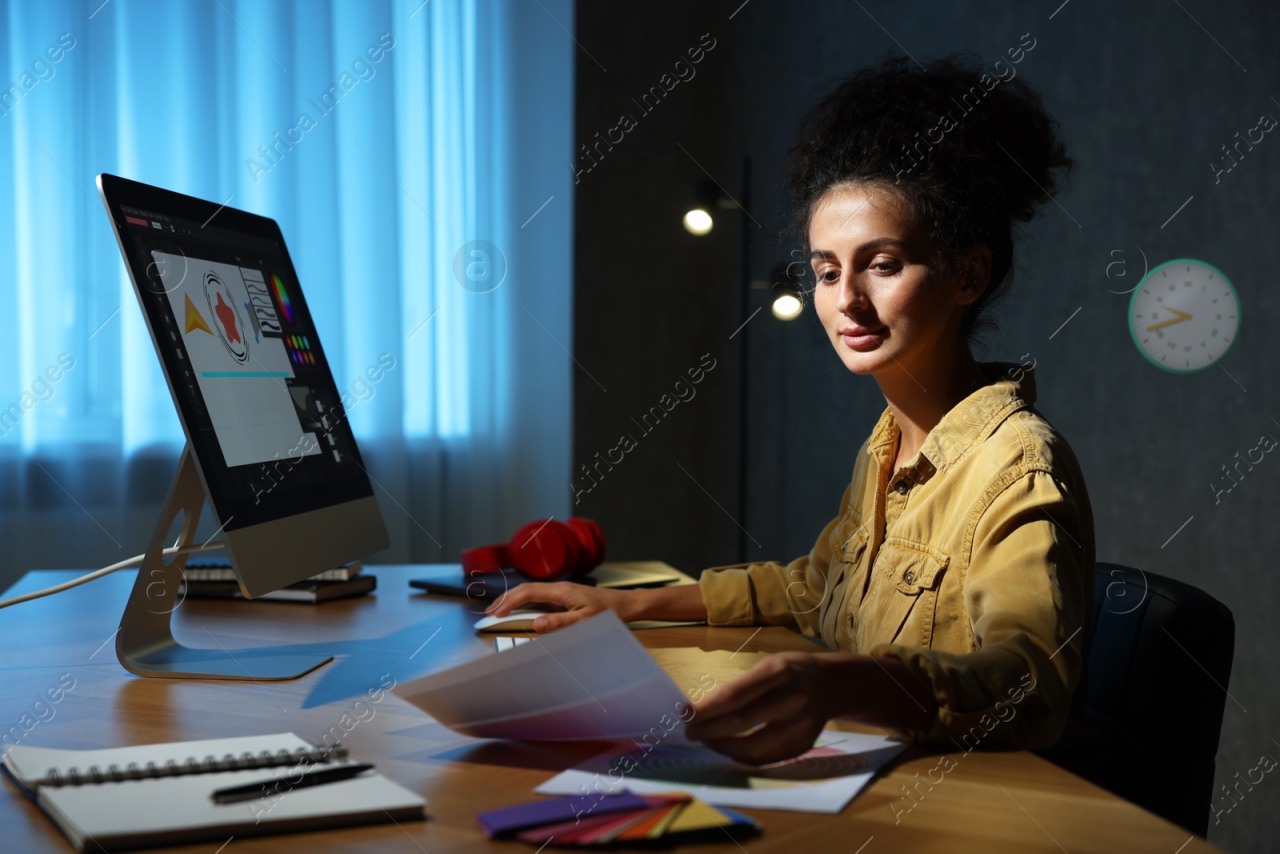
9,42
